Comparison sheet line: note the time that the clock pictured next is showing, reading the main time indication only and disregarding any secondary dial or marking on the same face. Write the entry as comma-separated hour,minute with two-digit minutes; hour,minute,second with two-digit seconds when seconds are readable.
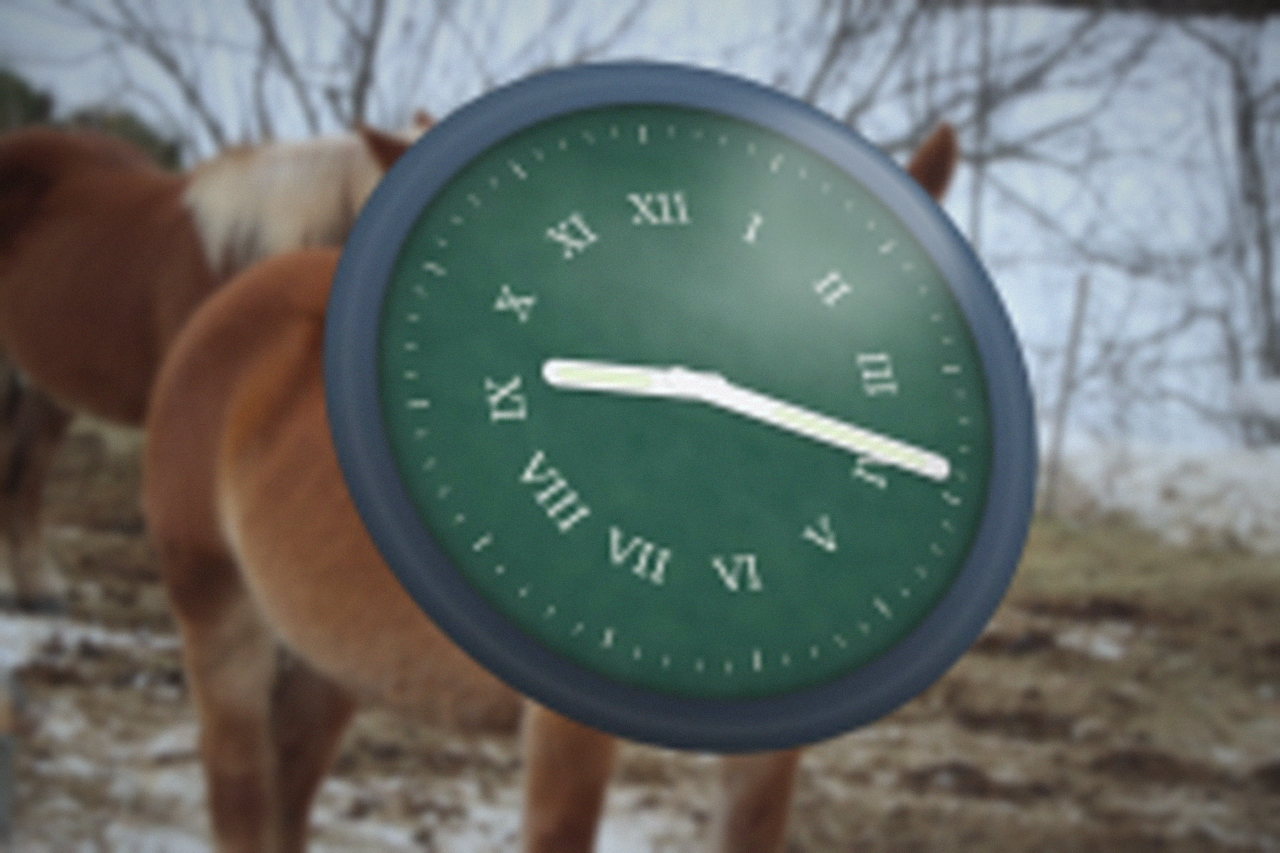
9,19
